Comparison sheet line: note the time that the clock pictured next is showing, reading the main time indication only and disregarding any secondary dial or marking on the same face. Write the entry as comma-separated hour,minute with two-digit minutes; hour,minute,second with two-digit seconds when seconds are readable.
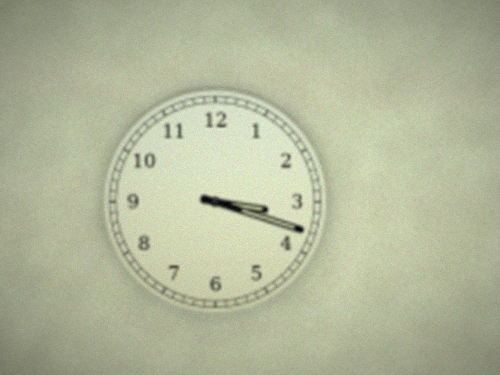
3,18
